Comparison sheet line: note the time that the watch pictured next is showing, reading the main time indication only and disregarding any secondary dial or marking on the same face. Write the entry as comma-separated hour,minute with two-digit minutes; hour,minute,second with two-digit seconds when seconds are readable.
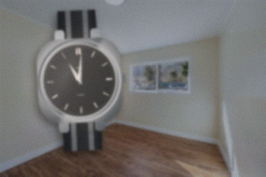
11,01
